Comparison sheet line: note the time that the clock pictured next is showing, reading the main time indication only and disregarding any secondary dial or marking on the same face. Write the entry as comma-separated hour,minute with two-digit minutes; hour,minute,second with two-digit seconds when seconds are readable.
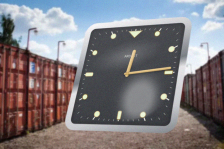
12,14
